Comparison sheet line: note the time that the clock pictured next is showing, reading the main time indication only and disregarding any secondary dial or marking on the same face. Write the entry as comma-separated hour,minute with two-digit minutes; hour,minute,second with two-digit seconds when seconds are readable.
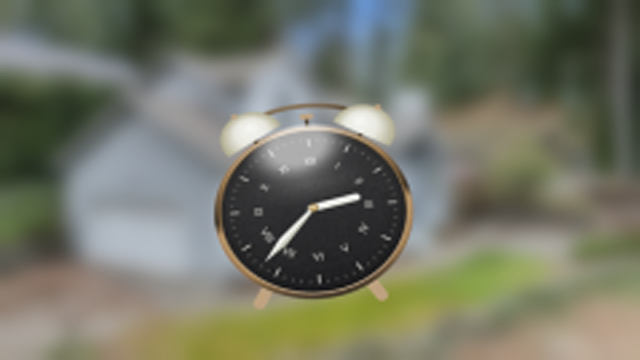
2,37
